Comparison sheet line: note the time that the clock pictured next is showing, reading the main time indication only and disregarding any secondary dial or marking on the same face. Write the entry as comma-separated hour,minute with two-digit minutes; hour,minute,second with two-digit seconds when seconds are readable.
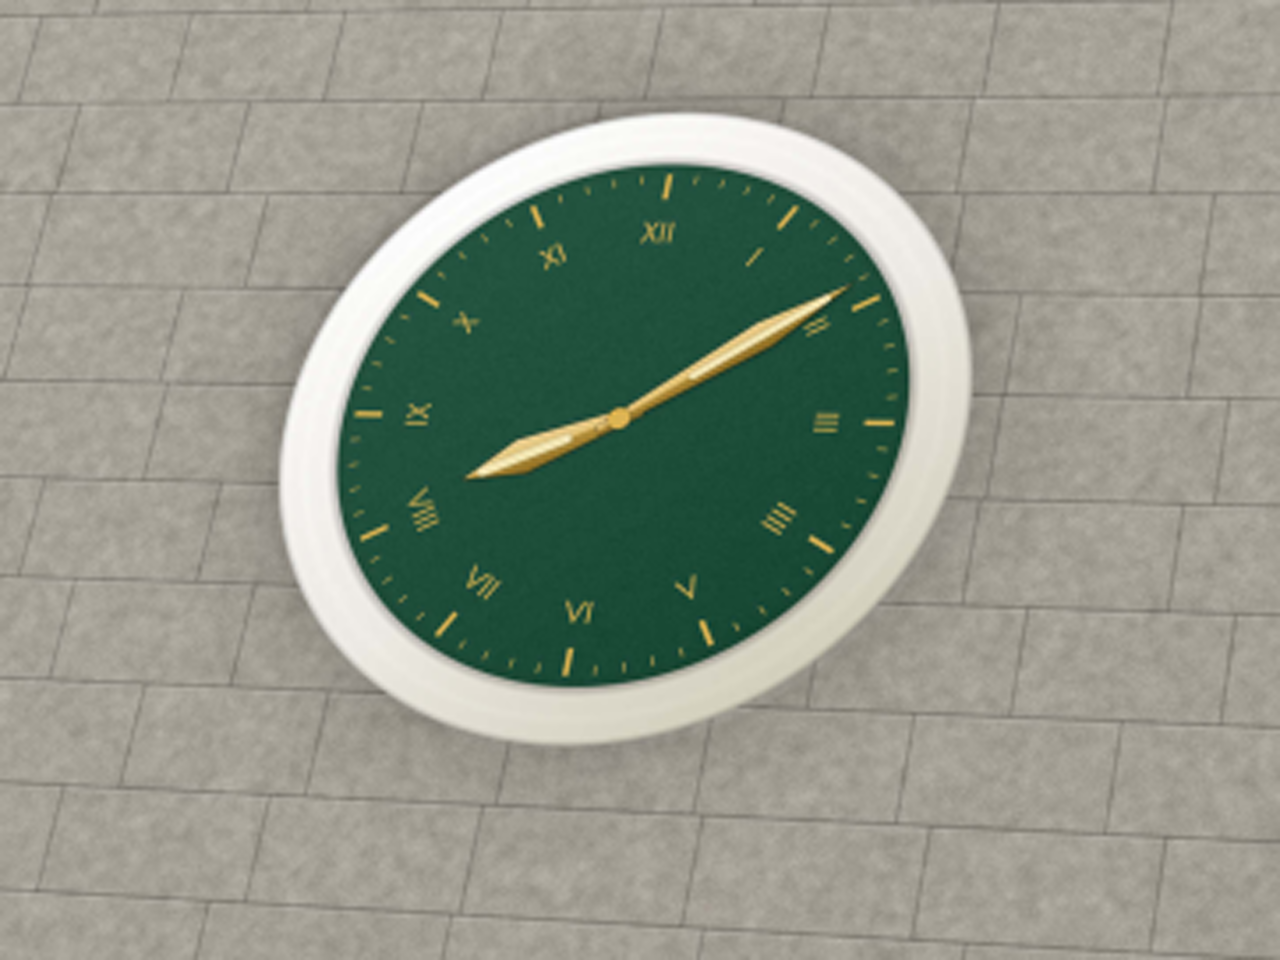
8,09
